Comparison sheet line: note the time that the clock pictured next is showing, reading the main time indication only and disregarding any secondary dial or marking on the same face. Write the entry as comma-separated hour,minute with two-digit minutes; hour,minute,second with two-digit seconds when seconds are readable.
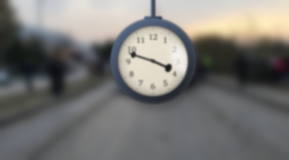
3,48
